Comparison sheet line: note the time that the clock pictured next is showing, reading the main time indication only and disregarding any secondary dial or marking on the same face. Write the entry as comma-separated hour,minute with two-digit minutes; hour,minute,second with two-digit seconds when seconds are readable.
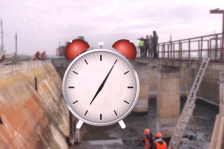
7,05
